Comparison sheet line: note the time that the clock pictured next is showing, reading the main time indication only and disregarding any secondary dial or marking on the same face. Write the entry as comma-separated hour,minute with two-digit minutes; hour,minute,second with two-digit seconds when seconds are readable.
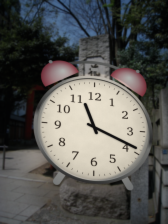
11,19
